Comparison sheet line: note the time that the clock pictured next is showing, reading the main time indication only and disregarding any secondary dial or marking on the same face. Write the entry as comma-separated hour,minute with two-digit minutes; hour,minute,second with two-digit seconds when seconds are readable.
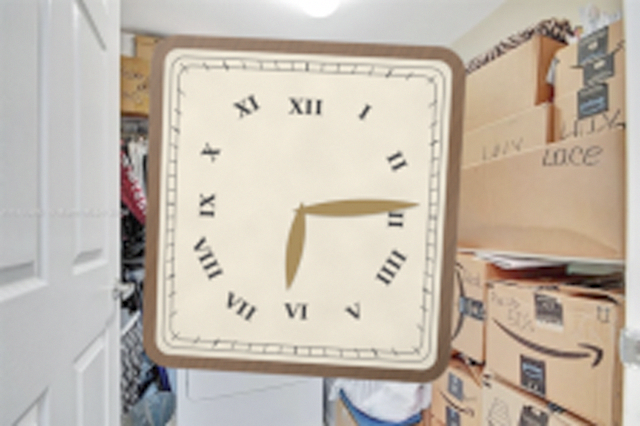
6,14
